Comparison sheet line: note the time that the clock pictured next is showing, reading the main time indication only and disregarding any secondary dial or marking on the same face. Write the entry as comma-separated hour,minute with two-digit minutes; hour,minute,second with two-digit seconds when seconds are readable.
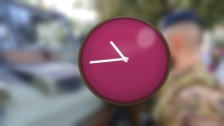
10,44
